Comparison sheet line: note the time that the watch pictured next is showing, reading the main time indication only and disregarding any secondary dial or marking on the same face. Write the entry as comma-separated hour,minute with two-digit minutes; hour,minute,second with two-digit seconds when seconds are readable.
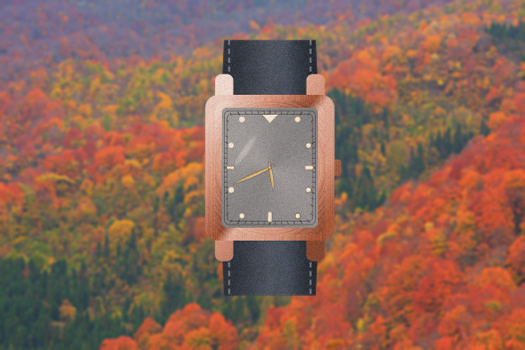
5,41
